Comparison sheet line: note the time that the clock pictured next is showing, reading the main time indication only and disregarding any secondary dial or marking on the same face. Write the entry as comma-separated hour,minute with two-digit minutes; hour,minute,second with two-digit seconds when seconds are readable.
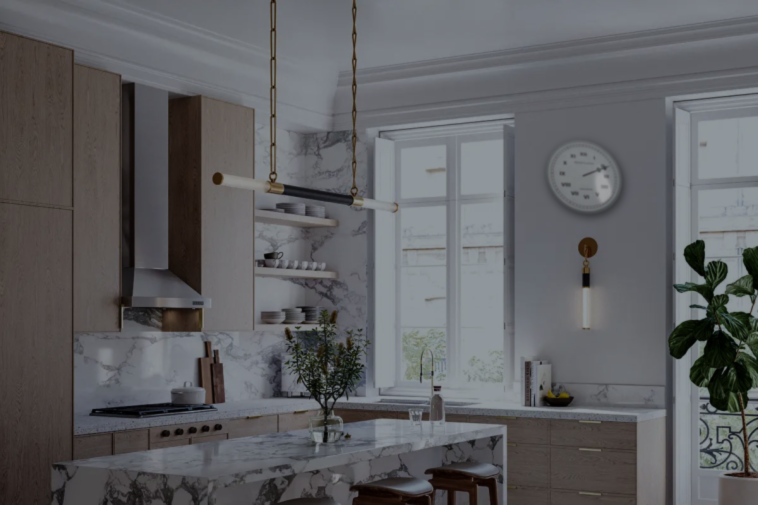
2,11
